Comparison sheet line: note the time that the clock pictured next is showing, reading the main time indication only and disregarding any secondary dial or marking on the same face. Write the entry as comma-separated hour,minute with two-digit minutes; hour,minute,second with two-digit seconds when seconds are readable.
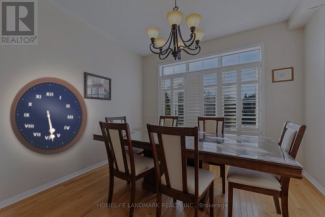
5,28
